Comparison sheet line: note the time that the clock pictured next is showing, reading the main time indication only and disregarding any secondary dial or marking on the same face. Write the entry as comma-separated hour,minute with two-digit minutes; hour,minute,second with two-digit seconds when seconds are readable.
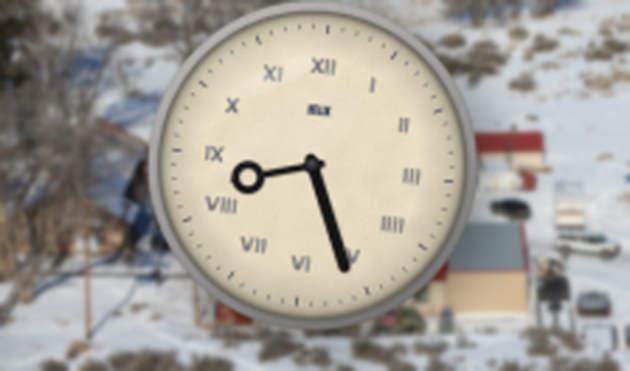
8,26
